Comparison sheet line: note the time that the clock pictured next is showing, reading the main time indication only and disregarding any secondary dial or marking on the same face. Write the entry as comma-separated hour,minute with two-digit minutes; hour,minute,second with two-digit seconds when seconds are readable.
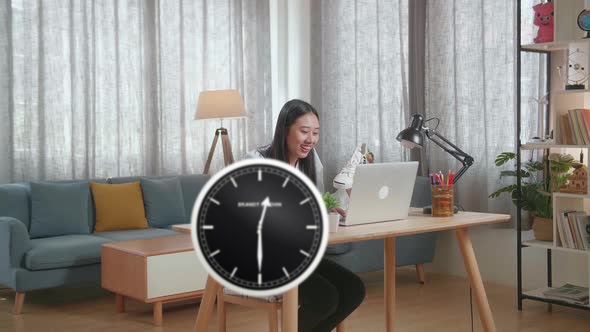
12,30
